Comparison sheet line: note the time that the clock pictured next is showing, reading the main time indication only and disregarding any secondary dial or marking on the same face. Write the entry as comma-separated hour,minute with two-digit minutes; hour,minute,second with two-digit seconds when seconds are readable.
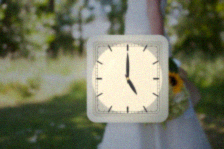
5,00
